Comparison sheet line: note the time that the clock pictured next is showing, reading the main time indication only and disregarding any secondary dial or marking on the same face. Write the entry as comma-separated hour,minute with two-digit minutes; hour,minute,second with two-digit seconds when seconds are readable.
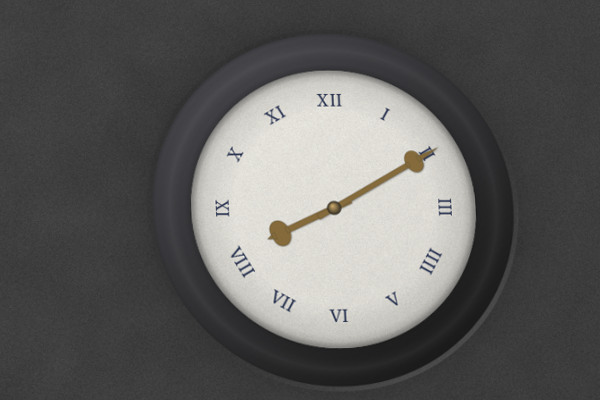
8,10
